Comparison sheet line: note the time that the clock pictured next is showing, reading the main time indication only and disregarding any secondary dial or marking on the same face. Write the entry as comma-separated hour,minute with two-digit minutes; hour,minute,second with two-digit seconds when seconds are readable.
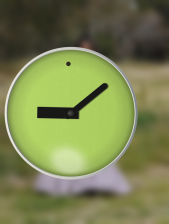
9,09
